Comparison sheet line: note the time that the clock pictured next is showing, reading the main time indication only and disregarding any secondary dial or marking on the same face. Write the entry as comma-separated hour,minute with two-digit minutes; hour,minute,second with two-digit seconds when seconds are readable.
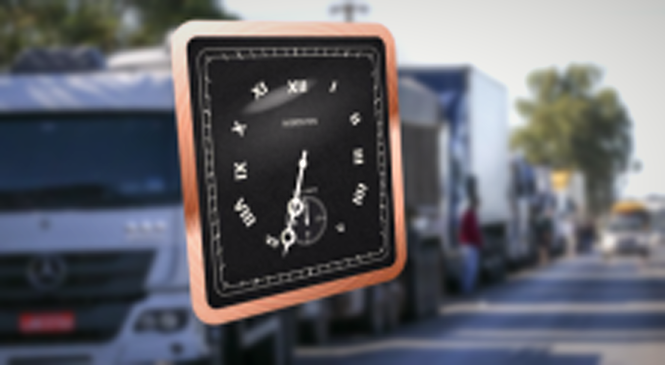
6,33
